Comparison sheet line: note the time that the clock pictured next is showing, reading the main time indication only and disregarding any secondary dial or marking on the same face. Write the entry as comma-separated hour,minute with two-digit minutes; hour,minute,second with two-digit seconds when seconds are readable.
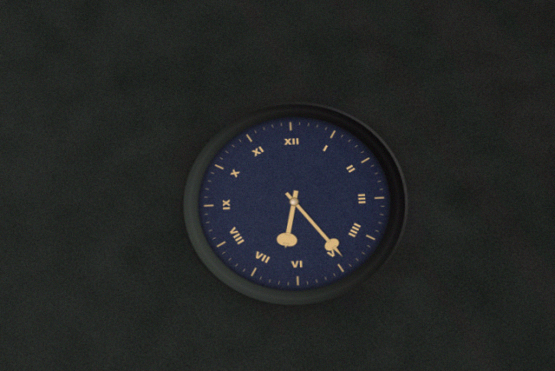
6,24
